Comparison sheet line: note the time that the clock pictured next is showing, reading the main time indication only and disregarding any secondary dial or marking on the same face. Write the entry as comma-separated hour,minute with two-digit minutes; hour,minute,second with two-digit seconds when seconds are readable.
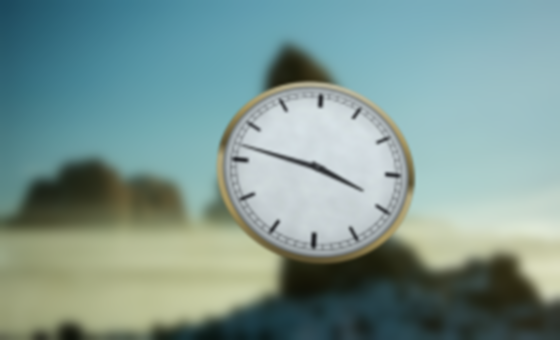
3,47
